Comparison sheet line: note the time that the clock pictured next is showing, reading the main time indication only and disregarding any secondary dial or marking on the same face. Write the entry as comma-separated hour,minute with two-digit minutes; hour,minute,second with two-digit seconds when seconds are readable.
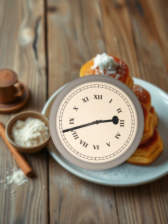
2,42
